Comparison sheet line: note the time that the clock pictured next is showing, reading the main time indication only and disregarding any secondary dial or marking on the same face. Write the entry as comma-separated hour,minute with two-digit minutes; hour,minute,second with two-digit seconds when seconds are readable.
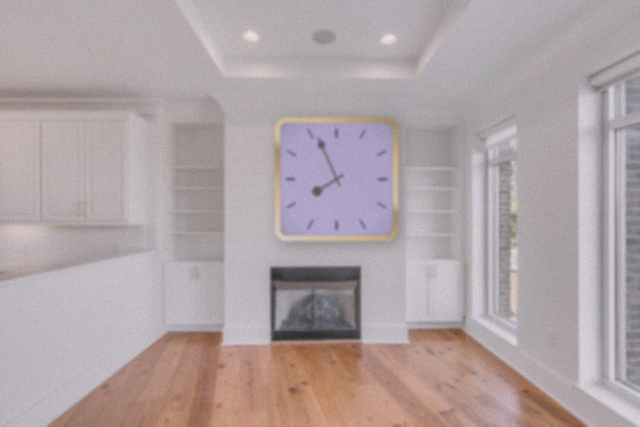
7,56
